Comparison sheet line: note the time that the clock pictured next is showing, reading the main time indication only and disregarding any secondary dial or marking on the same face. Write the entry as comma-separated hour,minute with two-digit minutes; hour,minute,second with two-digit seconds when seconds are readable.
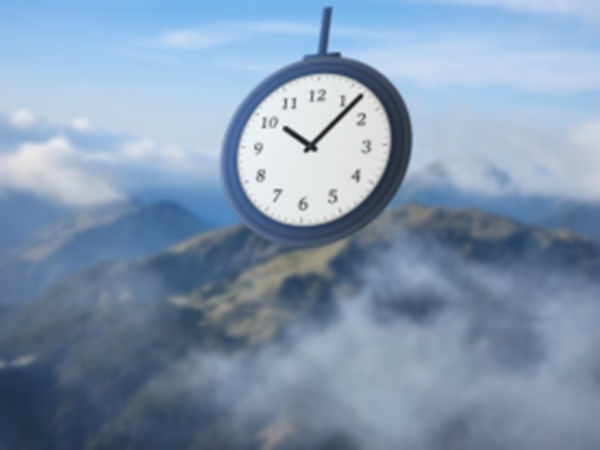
10,07
